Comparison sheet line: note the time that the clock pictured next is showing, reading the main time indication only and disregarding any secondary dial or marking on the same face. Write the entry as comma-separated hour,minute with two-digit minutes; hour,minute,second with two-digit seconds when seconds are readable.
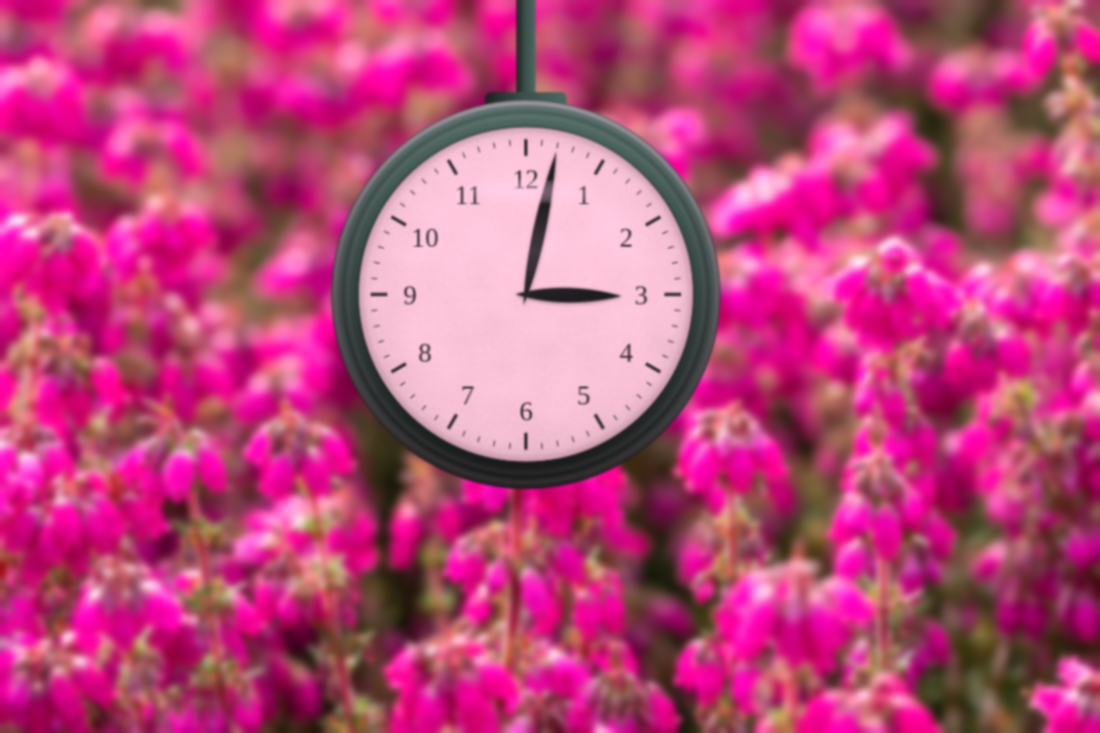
3,02
